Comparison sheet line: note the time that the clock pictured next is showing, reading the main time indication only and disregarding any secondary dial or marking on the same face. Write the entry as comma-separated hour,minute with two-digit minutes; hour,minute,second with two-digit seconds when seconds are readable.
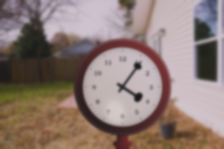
4,06
